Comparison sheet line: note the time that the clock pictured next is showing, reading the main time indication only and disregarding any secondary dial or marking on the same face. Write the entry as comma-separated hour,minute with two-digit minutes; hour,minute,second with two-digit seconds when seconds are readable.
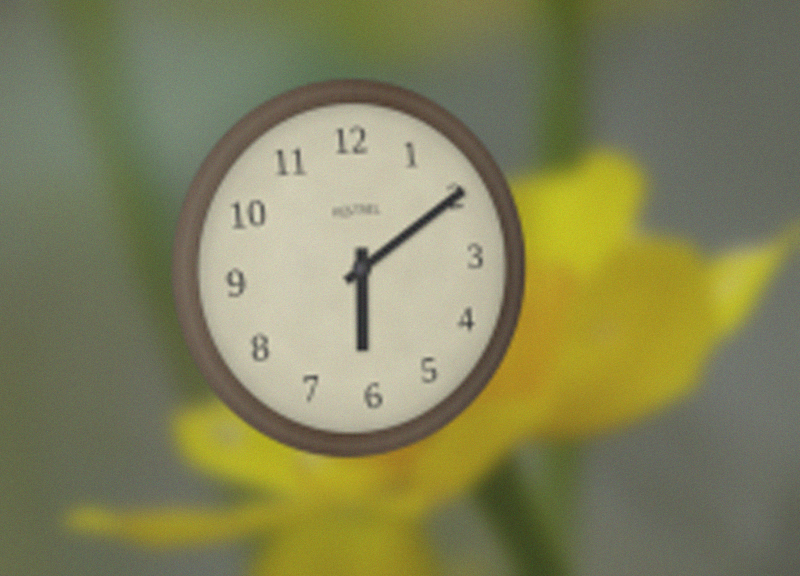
6,10
